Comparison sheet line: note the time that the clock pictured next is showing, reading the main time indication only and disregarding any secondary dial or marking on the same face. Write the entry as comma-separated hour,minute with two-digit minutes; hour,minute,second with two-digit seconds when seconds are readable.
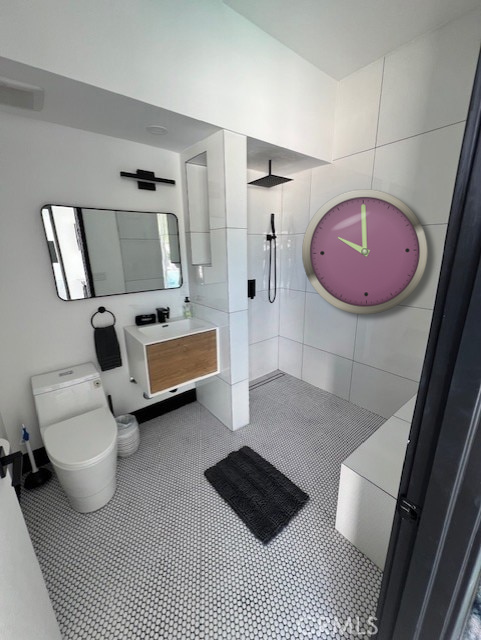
10,00
